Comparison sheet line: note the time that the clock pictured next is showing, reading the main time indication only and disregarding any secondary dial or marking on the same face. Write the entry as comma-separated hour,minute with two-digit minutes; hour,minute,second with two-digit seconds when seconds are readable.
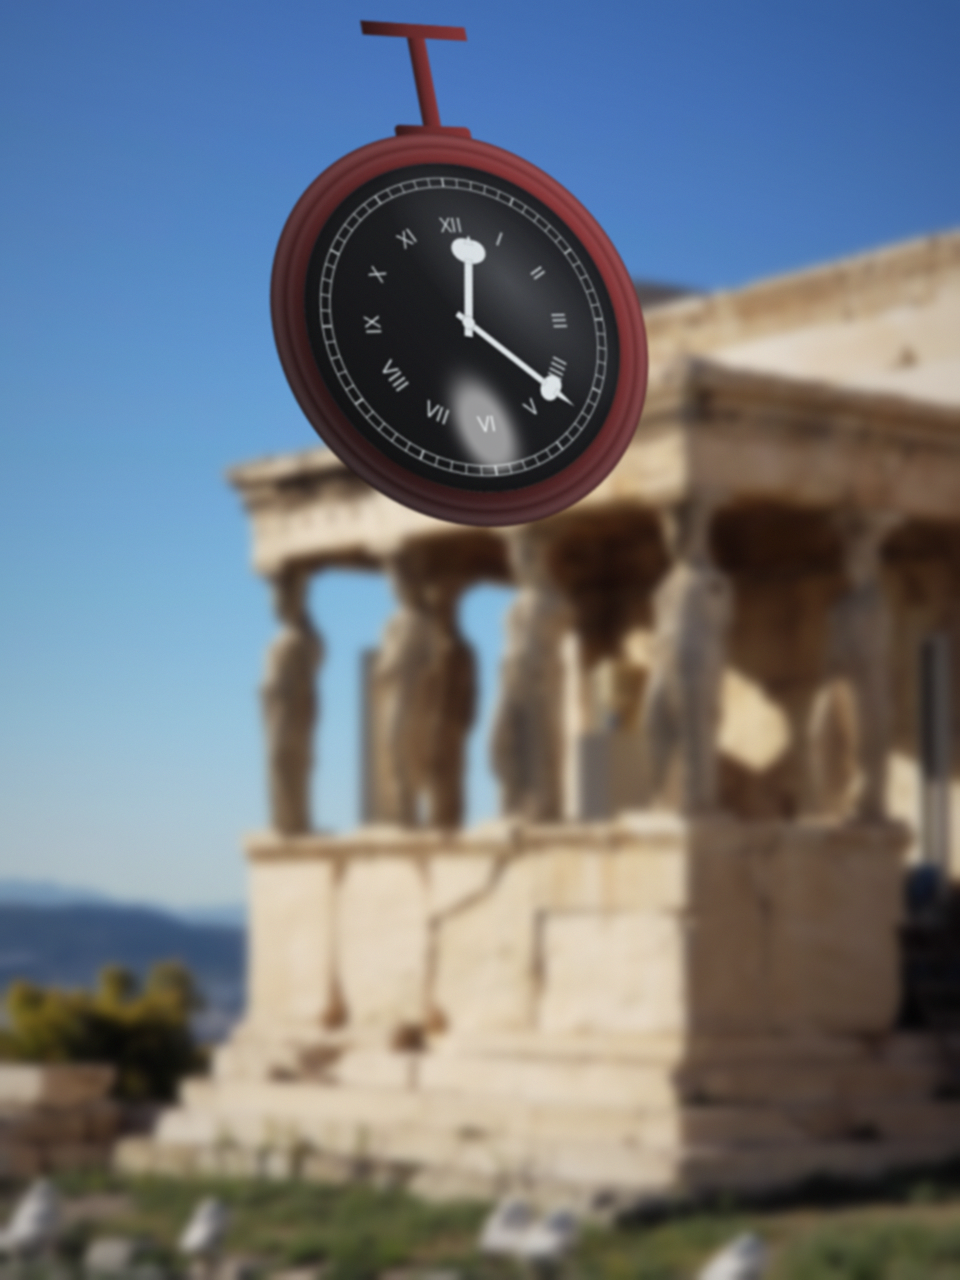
12,22
